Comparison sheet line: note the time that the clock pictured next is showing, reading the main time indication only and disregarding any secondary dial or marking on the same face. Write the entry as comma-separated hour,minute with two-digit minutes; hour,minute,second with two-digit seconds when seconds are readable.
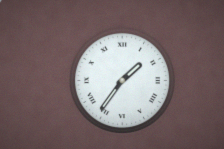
1,36
